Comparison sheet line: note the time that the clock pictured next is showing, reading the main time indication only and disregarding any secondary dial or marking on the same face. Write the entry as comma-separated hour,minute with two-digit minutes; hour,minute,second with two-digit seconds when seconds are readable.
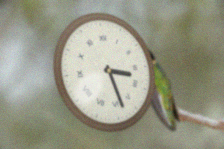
3,28
